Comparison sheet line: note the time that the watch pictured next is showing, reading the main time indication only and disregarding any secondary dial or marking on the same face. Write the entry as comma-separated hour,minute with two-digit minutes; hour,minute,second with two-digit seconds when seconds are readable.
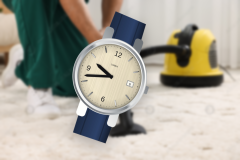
9,42
